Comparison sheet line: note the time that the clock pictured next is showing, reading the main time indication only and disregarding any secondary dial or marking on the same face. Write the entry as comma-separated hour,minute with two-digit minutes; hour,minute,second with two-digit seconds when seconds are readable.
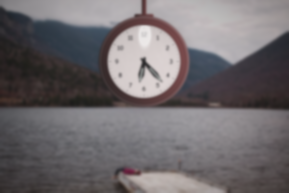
6,23
